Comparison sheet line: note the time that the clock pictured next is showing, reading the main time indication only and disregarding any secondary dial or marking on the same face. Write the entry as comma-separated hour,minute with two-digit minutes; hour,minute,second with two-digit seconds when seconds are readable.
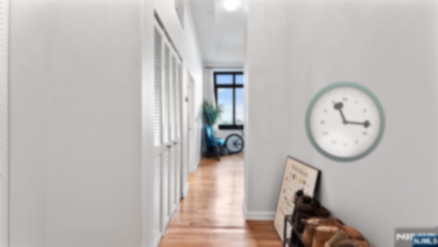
11,16
